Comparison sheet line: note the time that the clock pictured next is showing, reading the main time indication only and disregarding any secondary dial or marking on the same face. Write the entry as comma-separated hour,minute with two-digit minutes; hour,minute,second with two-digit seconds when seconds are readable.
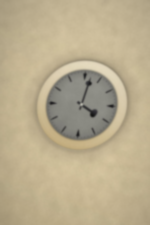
4,02
